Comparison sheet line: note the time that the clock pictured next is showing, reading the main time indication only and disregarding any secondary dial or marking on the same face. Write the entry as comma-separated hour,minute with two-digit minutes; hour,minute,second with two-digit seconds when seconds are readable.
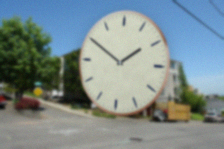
1,50
